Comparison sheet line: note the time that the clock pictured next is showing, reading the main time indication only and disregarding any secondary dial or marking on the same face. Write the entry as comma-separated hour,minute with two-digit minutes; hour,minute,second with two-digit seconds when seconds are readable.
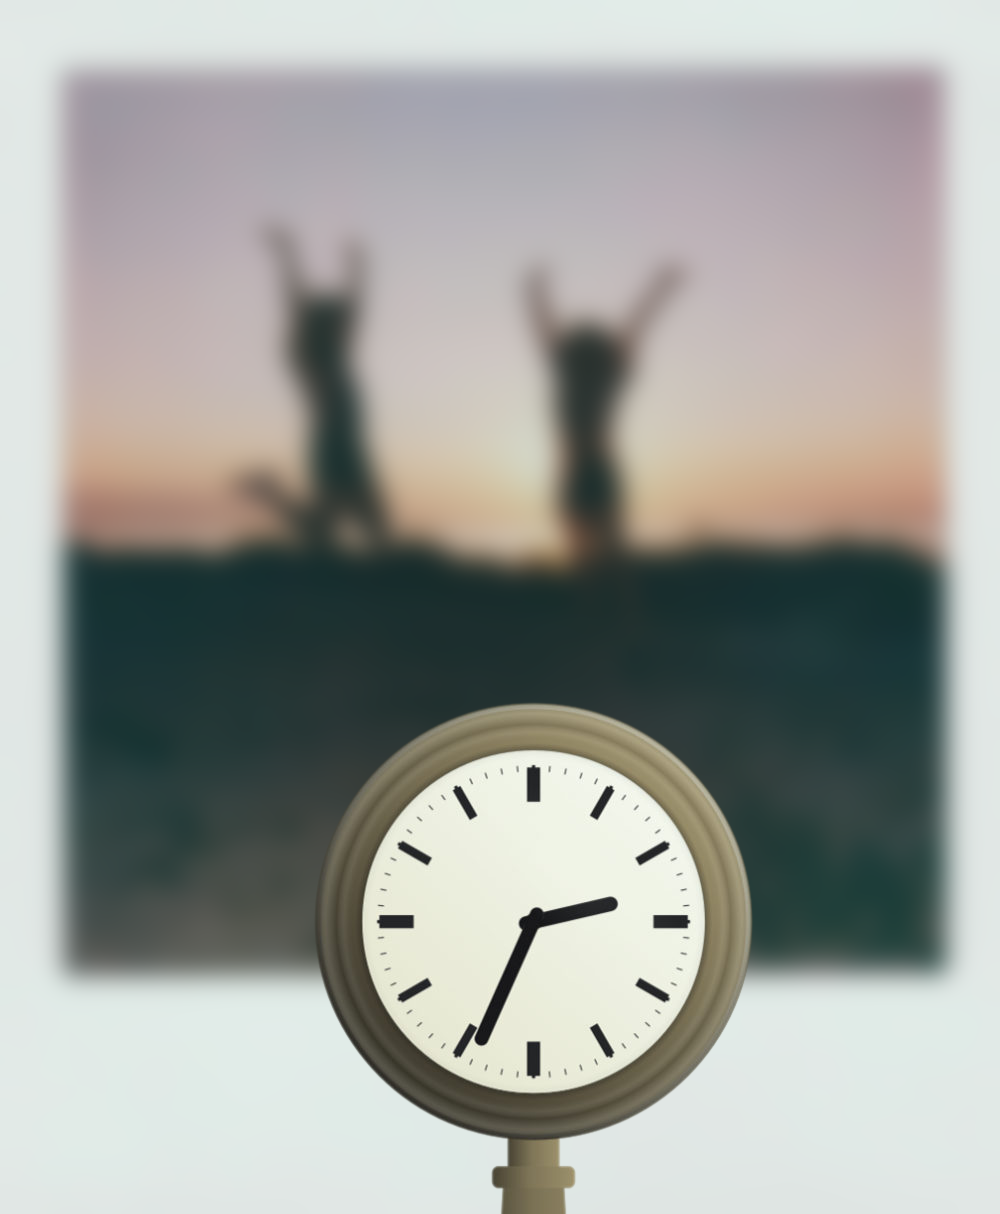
2,34
